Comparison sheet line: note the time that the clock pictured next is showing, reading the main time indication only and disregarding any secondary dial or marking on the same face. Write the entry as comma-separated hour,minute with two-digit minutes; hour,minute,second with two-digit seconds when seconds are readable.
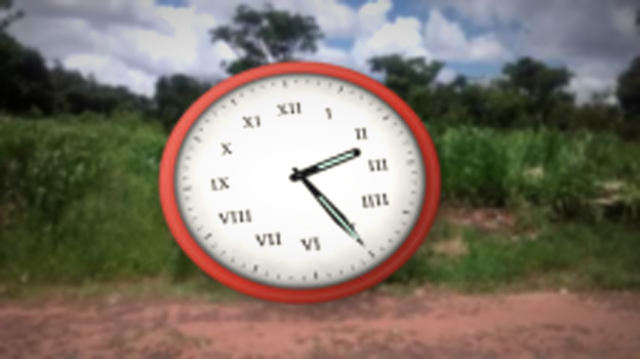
2,25
